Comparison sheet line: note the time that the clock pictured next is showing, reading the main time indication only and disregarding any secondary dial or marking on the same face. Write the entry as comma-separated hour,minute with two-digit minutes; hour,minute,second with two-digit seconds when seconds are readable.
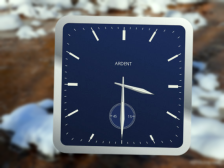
3,30
